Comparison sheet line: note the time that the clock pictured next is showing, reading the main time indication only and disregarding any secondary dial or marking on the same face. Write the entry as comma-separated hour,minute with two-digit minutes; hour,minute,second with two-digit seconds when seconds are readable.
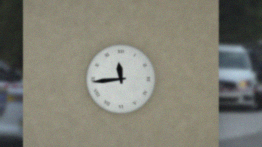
11,44
